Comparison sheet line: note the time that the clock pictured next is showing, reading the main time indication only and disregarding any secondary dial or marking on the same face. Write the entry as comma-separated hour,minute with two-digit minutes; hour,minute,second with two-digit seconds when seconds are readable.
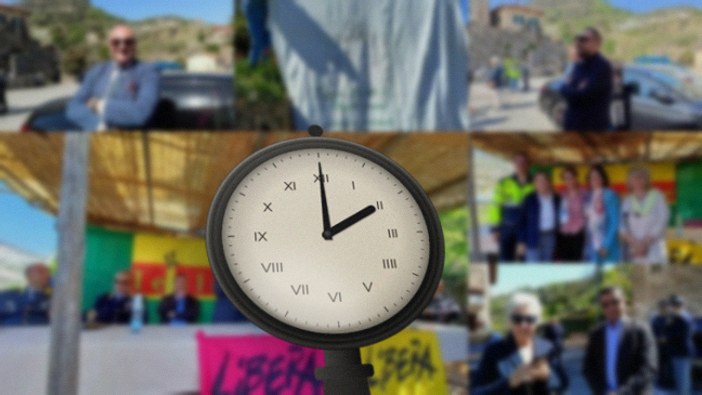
2,00
